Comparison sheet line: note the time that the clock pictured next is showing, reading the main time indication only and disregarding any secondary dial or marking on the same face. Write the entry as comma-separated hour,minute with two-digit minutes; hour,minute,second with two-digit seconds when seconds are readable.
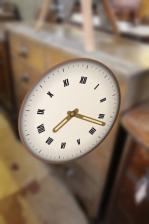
7,17
